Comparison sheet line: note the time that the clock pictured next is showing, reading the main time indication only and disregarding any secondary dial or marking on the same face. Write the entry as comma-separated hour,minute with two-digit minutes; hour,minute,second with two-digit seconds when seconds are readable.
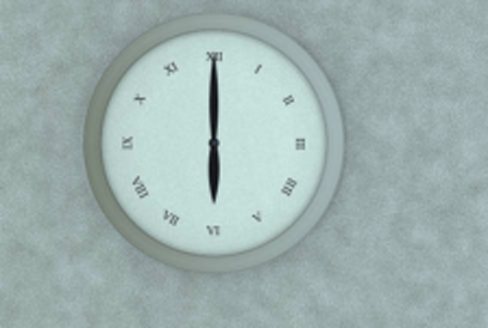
6,00
